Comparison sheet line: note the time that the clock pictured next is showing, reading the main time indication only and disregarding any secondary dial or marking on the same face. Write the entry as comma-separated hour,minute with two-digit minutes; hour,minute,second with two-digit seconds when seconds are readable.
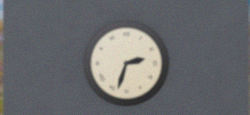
2,33
